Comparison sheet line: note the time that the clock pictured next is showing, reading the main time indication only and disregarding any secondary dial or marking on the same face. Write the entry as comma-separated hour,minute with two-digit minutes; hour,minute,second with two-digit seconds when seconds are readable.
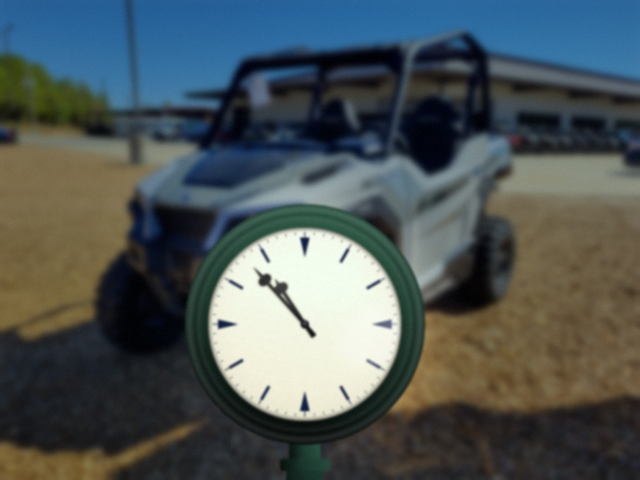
10,53
